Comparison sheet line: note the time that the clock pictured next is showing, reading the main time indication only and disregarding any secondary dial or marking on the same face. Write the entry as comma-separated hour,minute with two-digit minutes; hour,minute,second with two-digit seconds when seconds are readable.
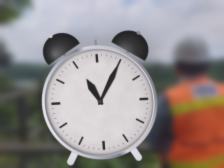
11,05
